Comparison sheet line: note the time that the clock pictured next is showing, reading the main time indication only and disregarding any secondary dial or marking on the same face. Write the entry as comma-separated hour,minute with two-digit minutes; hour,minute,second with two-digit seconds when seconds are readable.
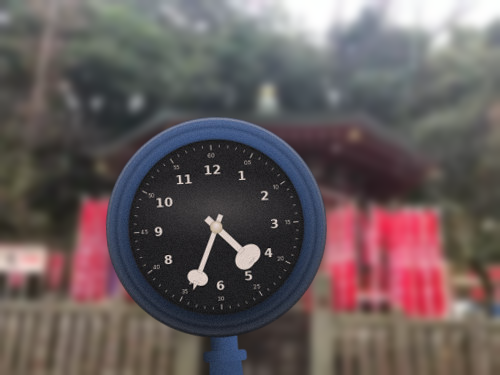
4,34
